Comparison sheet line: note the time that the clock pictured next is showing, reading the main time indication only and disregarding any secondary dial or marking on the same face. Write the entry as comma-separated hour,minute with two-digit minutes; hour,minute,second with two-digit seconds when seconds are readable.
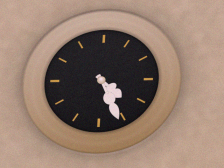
4,26
